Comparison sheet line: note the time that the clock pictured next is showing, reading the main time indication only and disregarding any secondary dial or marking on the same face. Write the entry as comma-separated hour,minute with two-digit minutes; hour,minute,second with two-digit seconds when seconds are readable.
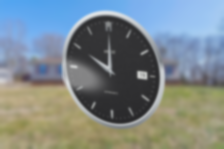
10,00
